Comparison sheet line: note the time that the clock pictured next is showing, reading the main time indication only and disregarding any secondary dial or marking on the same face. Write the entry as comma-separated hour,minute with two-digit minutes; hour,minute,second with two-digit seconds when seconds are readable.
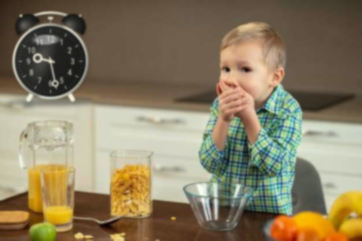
9,28
